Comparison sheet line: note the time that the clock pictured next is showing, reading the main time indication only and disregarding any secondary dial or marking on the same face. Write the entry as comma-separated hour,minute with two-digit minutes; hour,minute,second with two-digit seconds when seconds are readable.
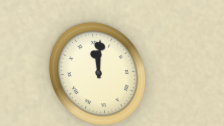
12,02
